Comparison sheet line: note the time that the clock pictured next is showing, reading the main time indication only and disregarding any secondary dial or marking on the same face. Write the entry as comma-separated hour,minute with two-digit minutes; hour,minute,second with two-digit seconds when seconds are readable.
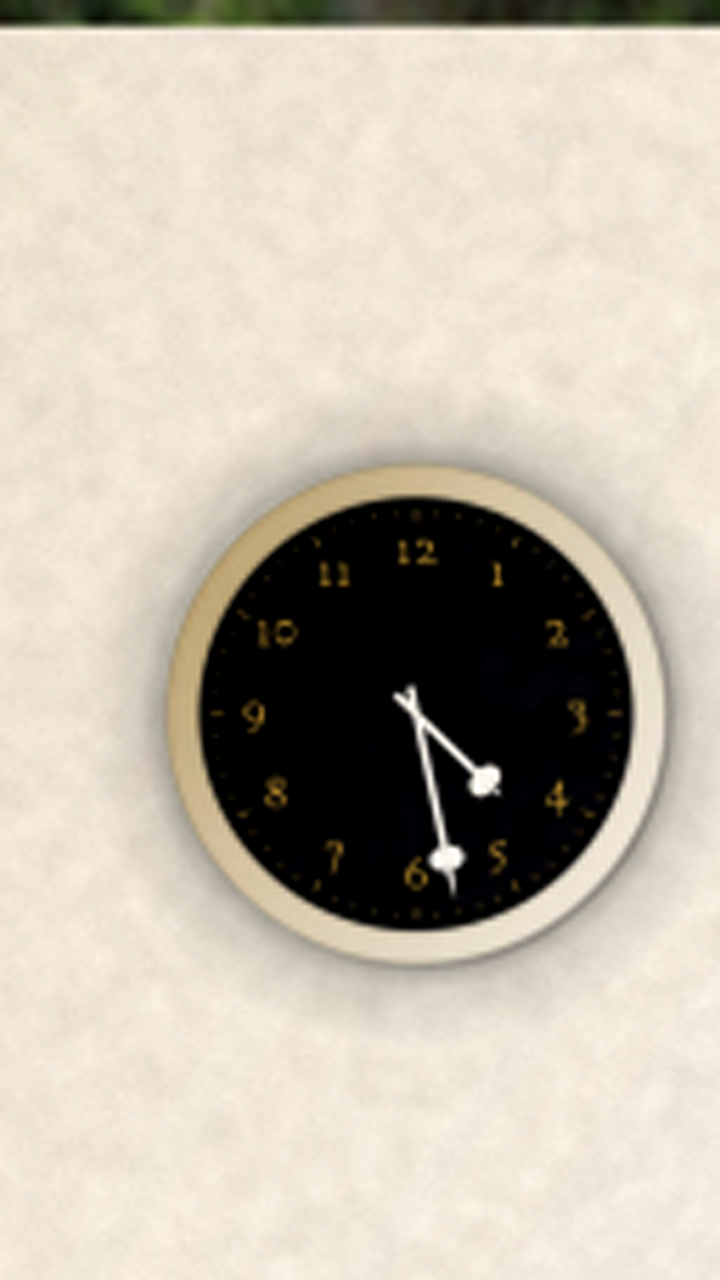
4,28
